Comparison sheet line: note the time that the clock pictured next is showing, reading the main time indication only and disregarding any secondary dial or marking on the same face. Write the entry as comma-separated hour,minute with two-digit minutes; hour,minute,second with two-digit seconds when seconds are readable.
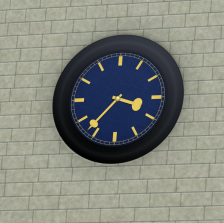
3,37
